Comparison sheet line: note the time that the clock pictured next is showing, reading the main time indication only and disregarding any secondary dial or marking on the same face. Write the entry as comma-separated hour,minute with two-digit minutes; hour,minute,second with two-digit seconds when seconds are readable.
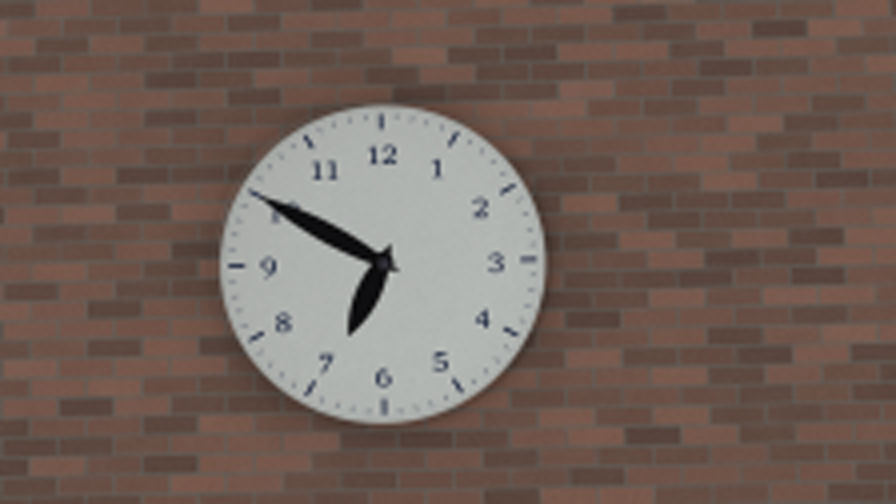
6,50
